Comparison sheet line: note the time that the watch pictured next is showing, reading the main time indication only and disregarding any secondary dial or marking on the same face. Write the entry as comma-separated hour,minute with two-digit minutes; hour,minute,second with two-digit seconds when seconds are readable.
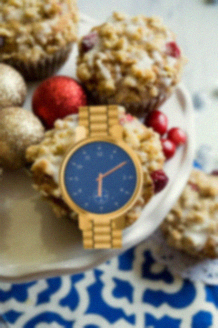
6,10
